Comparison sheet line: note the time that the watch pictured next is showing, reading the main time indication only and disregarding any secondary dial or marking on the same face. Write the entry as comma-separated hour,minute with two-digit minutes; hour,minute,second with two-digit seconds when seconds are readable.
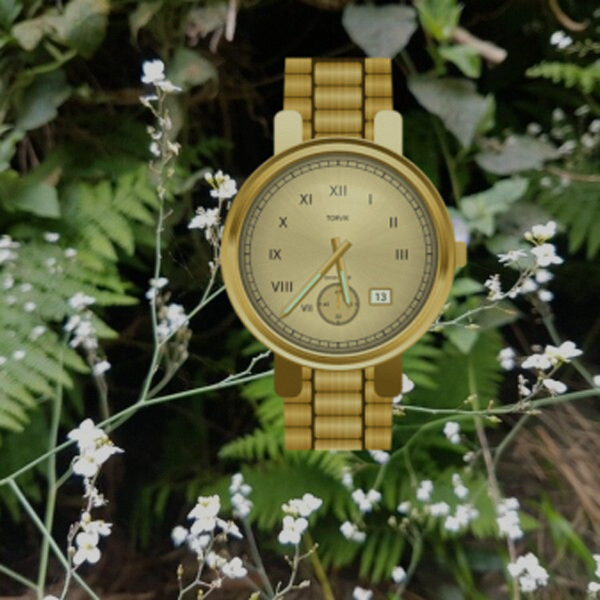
5,37
